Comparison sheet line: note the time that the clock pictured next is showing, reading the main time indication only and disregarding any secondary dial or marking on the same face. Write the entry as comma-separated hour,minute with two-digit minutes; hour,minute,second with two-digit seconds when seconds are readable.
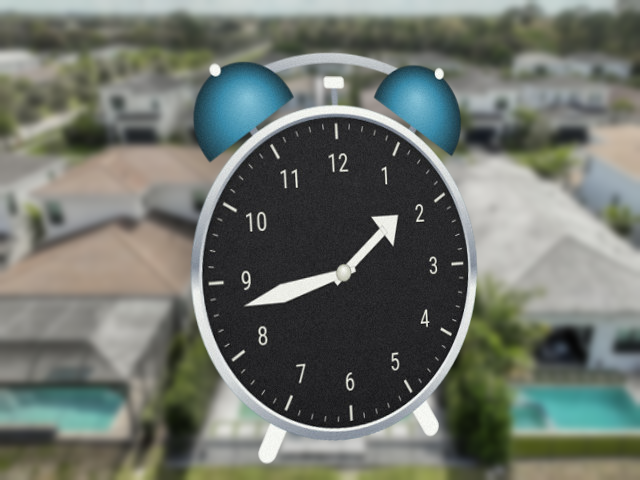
1,43
